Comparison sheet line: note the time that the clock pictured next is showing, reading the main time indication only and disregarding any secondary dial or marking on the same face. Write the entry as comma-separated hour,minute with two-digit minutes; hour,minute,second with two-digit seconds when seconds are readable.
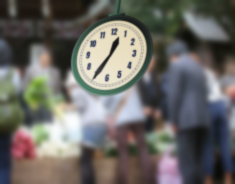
12,35
